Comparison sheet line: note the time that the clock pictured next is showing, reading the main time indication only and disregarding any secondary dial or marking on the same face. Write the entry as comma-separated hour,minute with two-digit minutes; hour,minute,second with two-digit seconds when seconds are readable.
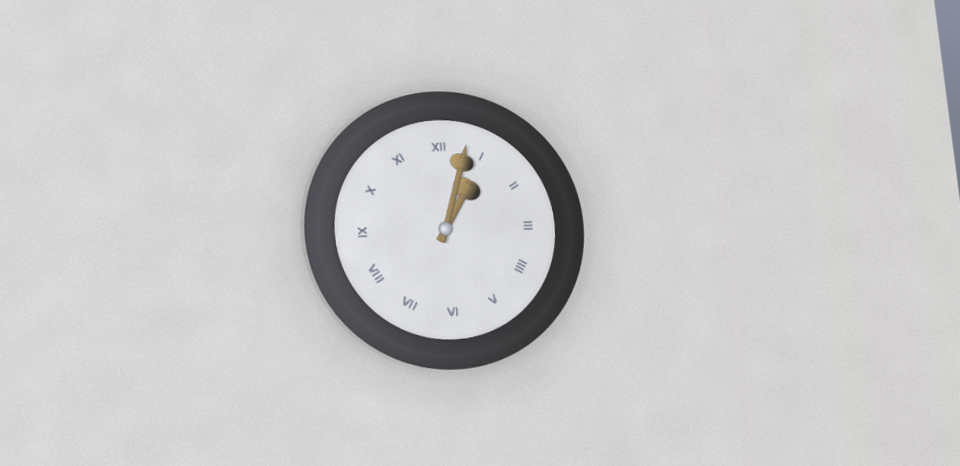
1,03
